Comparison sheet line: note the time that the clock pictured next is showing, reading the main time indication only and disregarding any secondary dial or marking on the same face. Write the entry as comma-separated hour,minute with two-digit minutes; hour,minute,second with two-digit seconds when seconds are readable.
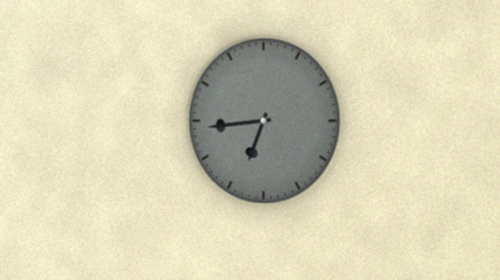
6,44
